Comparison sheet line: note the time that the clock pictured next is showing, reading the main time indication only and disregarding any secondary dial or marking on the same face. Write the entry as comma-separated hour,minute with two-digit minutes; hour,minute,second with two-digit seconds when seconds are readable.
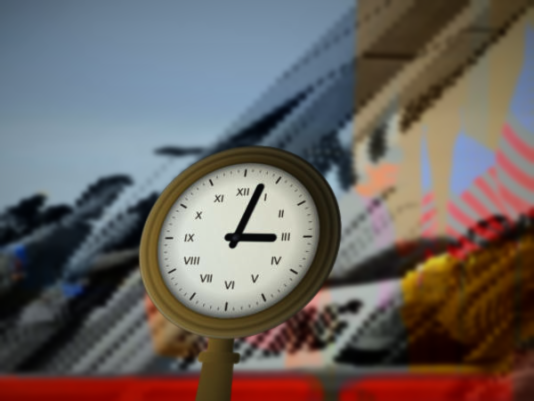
3,03
